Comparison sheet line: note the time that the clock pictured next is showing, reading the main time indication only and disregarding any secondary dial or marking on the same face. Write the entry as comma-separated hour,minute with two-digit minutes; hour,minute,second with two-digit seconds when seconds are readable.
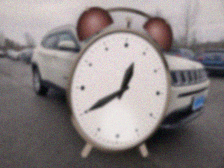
12,40
